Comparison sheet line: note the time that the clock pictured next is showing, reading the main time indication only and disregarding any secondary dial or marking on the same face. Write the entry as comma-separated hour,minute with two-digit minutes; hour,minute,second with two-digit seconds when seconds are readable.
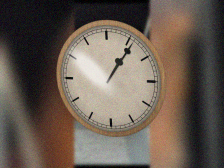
1,06
